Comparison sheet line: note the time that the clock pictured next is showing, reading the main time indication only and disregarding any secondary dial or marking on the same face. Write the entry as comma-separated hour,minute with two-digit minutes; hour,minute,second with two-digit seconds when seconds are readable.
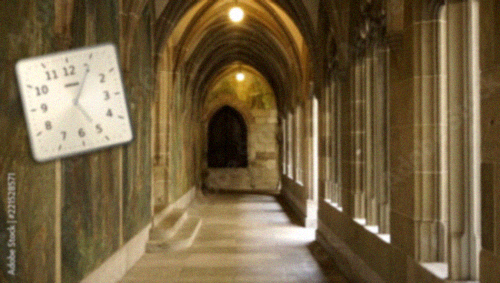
5,05
